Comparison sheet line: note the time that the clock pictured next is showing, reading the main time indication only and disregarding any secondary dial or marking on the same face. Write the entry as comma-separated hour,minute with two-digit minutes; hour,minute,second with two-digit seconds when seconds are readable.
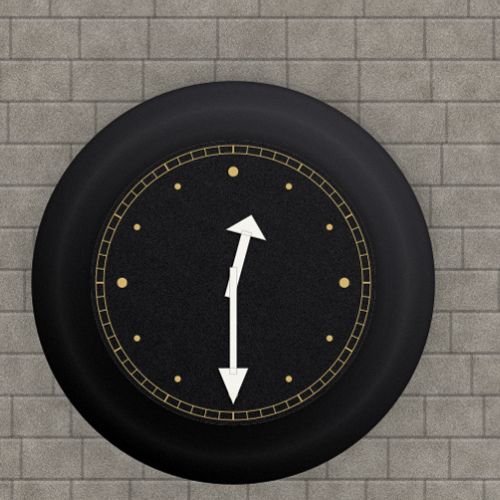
12,30
